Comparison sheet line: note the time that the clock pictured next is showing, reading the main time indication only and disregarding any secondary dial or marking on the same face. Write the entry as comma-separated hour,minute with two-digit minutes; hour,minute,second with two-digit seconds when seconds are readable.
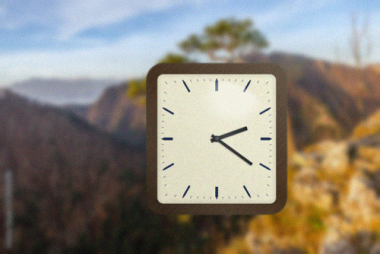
2,21
